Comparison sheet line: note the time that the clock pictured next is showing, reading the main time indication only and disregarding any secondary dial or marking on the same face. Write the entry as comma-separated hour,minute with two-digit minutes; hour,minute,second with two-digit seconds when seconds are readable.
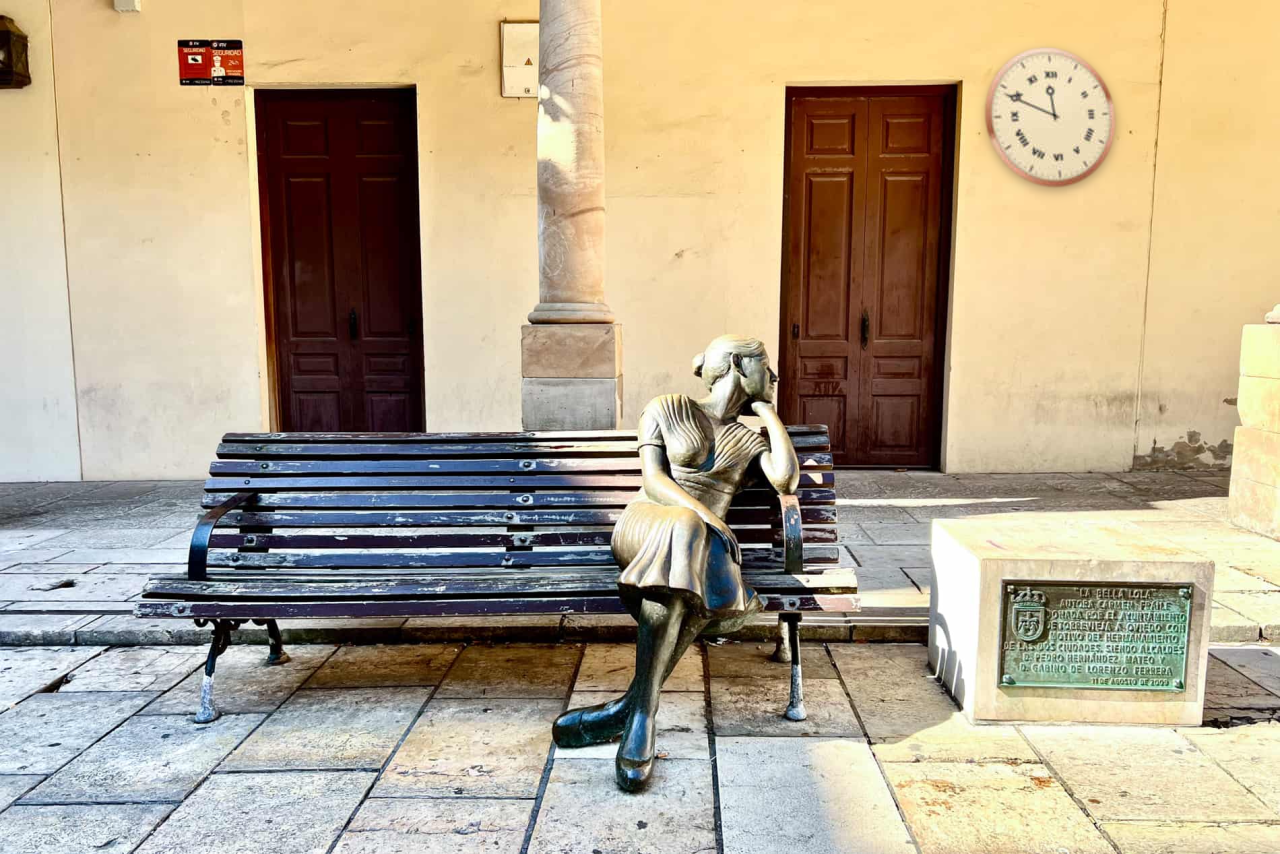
11,49
